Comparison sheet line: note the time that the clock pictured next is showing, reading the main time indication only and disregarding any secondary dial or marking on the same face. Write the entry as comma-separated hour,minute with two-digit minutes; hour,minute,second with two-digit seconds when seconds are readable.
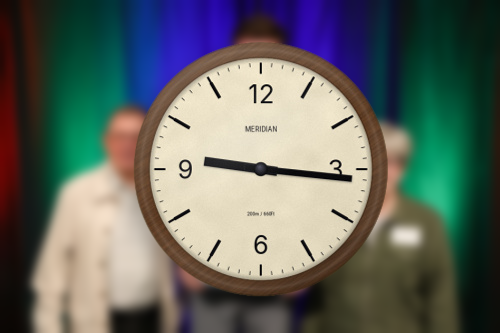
9,16
